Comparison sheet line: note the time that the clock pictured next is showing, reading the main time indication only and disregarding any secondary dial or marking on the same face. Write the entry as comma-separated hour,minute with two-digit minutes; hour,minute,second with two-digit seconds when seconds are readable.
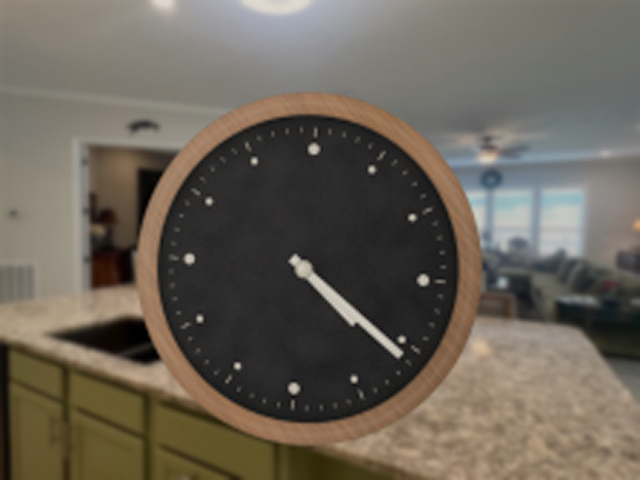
4,21
